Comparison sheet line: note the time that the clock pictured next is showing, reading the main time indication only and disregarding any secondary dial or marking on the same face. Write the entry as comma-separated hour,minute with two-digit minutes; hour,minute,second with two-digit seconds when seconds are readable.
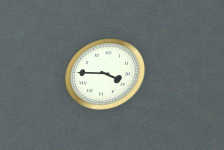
3,45
